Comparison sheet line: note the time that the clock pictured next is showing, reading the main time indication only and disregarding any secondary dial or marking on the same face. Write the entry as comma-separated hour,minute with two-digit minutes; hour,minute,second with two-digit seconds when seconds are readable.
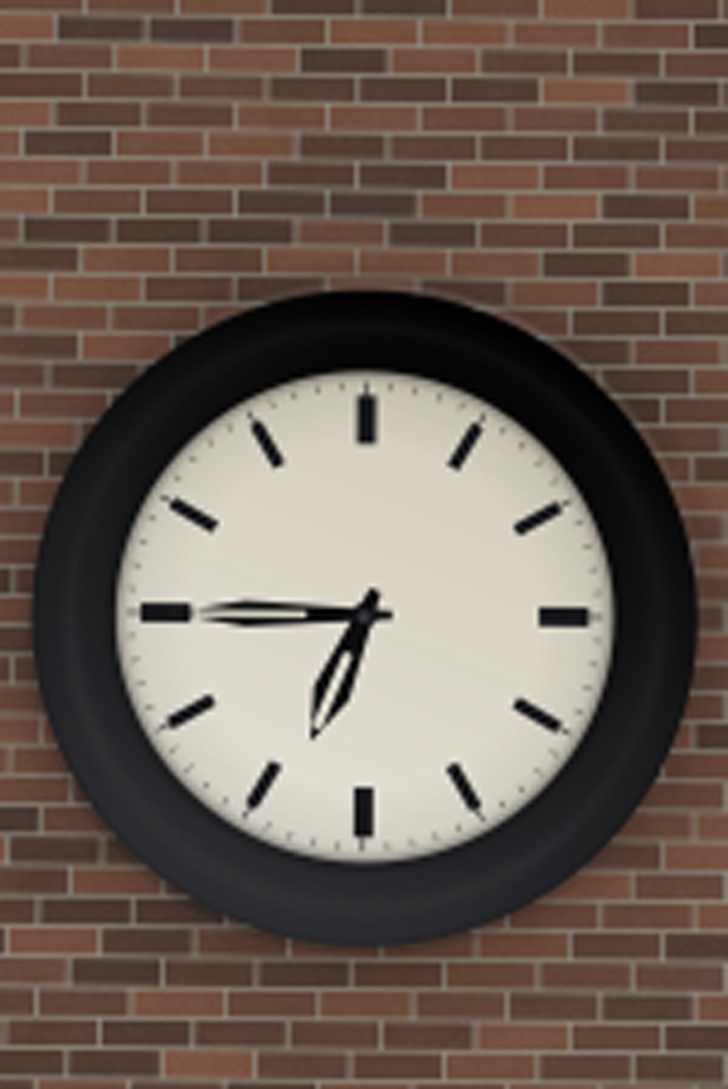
6,45
